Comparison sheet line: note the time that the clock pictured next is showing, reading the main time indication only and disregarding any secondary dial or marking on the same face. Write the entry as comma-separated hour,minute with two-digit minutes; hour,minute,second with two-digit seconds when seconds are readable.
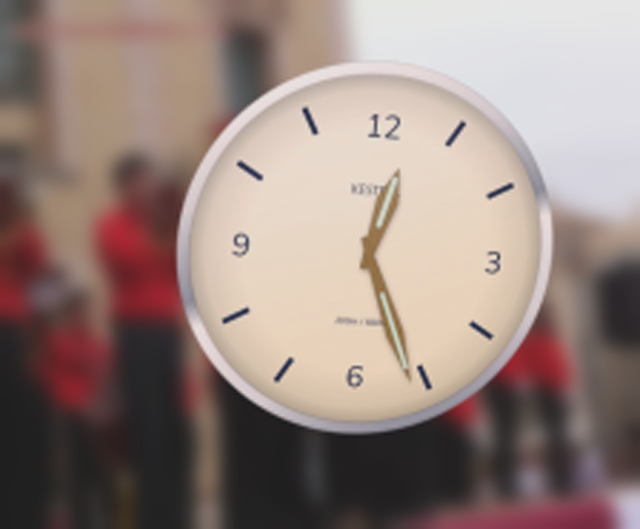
12,26
